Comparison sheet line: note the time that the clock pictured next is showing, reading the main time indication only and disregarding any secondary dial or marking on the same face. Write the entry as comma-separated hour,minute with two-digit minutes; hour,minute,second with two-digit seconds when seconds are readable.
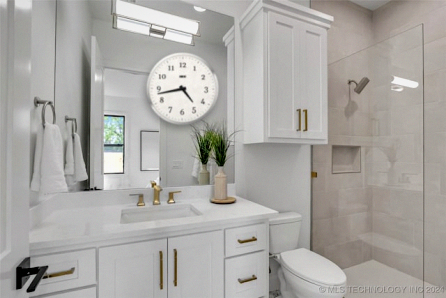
4,43
